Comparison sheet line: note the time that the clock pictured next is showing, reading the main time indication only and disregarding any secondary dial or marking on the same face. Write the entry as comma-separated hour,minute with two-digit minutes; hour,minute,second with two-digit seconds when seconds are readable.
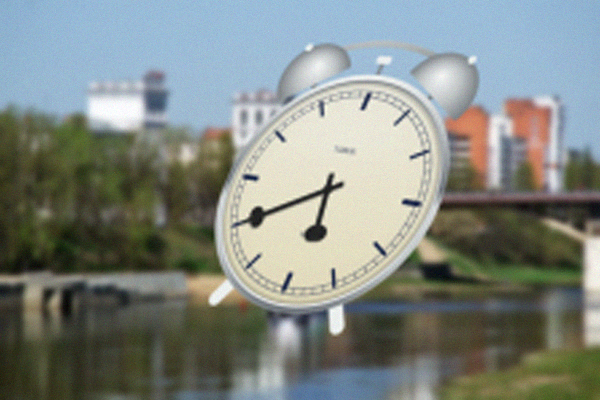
5,40
